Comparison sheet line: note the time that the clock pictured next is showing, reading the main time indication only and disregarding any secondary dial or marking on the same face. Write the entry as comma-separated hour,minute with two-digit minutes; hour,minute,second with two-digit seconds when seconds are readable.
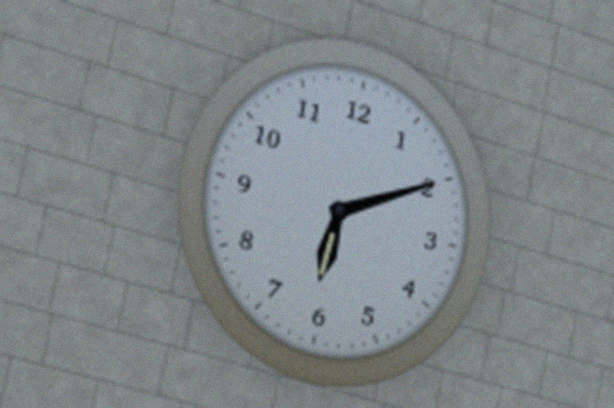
6,10
